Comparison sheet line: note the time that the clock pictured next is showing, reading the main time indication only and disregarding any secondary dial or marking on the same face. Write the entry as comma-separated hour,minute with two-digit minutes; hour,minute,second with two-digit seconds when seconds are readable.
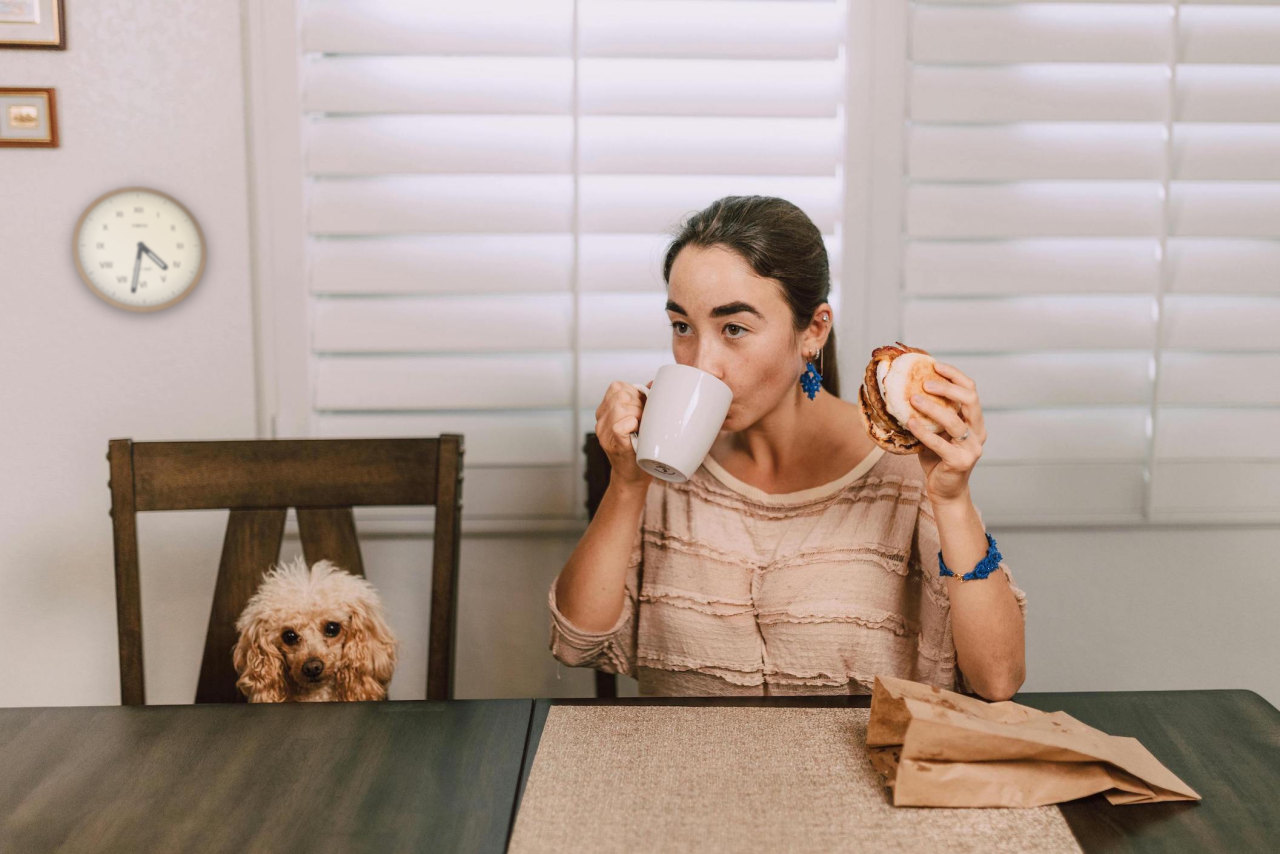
4,32
